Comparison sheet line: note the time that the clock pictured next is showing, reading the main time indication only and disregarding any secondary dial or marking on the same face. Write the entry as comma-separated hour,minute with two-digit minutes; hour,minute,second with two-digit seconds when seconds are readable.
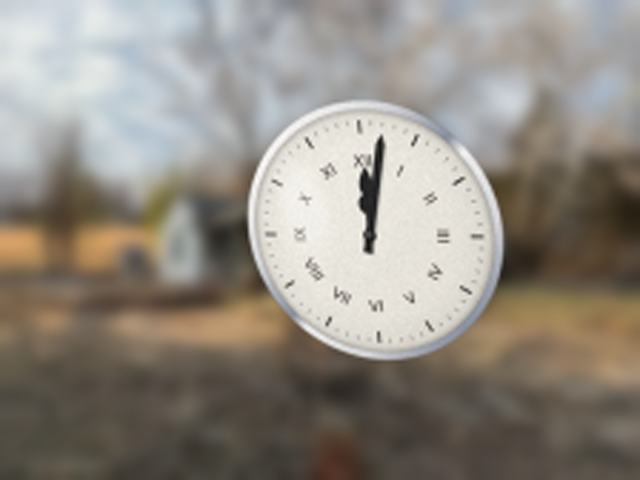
12,02
